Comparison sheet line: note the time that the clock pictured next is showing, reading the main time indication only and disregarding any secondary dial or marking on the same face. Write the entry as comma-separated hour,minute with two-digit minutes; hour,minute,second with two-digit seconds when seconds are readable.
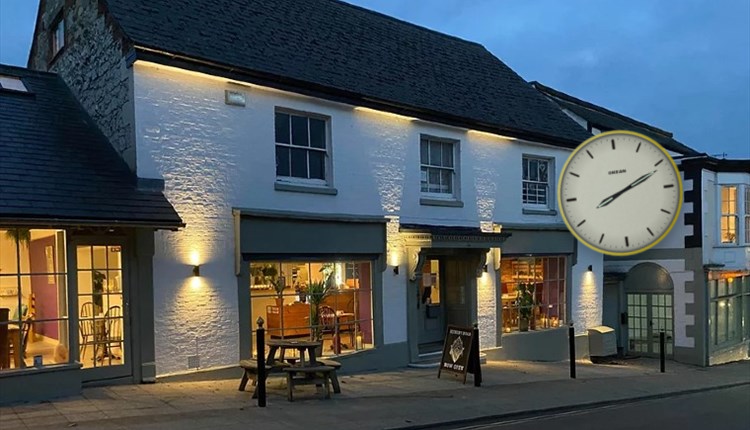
8,11
